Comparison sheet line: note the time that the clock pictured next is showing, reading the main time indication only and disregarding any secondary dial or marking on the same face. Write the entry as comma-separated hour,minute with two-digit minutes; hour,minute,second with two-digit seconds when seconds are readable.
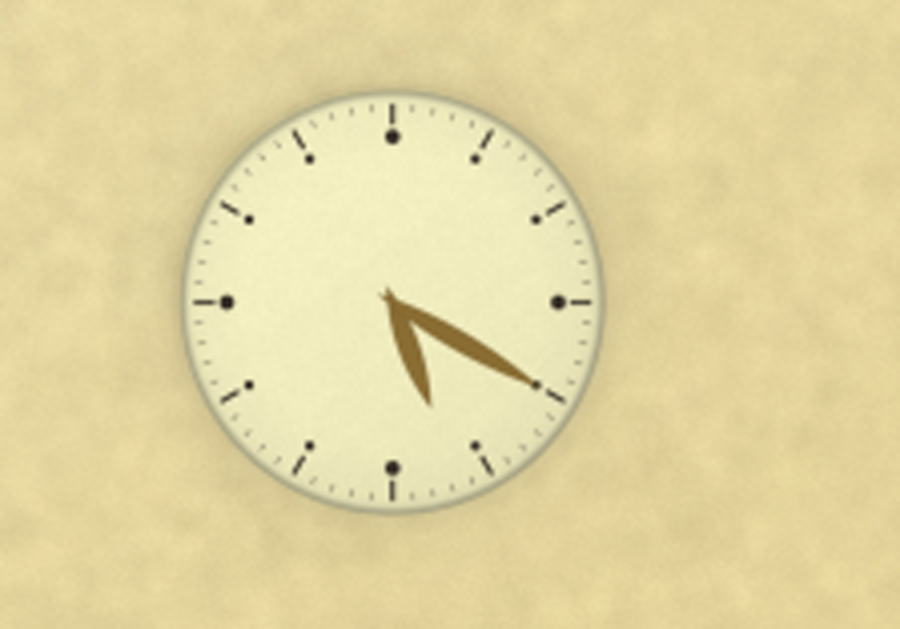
5,20
